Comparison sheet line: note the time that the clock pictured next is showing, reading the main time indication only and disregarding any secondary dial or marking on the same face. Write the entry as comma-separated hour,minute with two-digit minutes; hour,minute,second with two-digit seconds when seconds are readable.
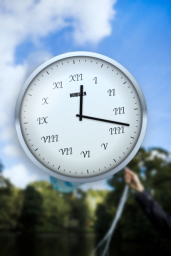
12,18
